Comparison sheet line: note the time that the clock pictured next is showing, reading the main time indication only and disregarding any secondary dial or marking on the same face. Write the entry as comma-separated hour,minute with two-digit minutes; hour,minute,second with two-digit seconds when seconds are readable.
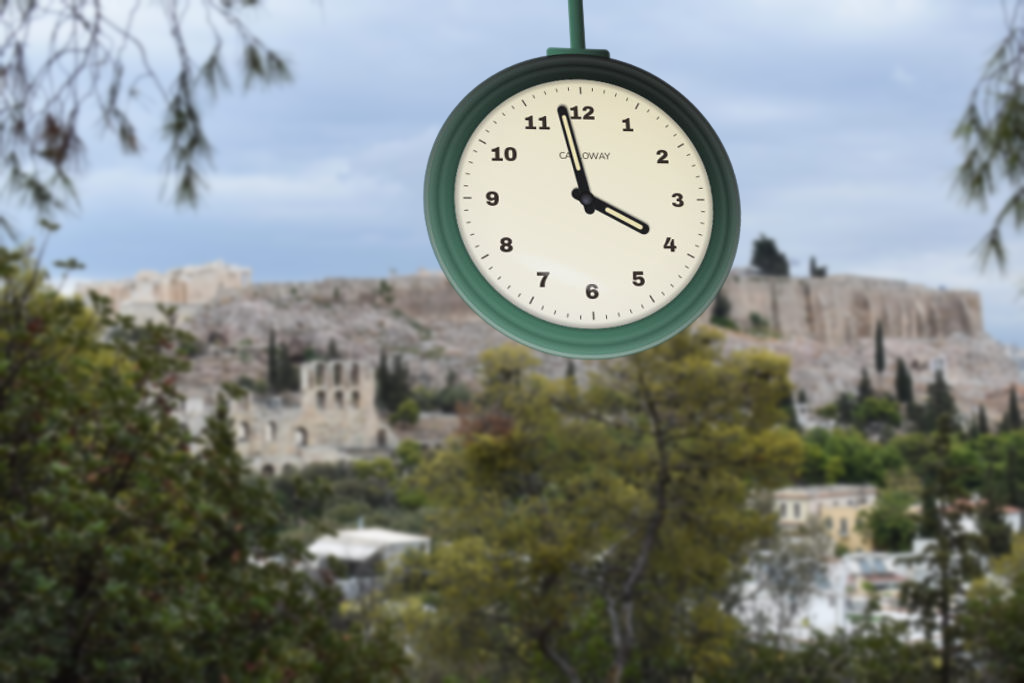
3,58
